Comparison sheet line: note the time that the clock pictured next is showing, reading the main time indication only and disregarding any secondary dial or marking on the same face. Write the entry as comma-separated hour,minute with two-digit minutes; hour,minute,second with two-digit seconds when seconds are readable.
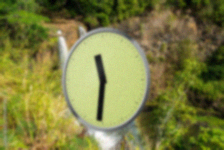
11,31
